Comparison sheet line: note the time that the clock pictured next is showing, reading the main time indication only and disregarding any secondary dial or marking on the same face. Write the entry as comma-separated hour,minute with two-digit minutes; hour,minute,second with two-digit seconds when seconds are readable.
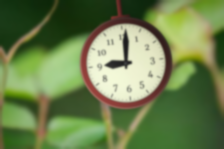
9,01
